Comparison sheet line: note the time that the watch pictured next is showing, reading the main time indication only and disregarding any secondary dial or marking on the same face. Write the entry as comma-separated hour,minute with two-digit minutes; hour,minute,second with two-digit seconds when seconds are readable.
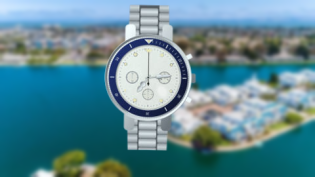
7,14
